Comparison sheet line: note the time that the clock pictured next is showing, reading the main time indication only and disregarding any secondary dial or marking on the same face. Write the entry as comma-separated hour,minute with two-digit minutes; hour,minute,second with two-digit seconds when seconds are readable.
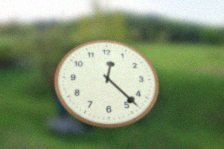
12,23
